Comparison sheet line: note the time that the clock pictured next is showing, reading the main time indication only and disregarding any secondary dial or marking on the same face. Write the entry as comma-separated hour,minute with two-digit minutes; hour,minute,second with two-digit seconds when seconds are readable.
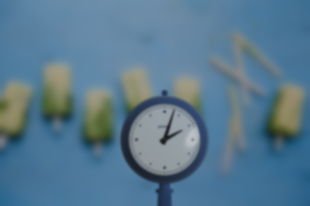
2,03
